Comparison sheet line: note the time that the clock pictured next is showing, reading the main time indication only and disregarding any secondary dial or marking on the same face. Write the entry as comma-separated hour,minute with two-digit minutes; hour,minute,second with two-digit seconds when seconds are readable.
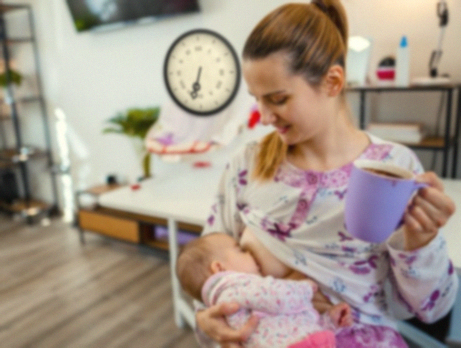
6,33
